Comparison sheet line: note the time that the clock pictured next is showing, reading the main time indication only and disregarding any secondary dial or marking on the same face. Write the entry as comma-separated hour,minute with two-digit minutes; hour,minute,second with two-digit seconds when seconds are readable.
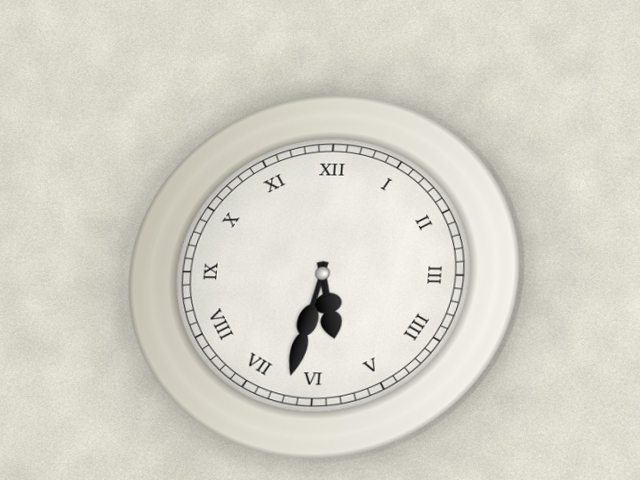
5,32
